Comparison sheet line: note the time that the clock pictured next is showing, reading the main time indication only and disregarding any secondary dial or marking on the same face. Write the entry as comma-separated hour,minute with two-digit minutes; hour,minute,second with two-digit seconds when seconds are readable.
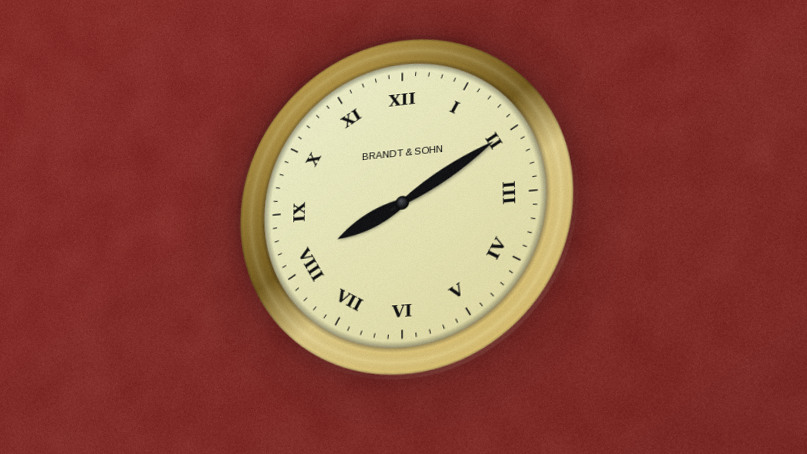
8,10
